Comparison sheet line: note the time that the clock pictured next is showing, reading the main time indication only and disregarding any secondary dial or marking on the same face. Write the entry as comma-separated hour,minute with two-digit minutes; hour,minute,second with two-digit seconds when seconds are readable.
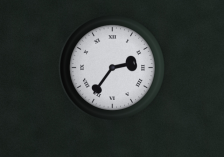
2,36
